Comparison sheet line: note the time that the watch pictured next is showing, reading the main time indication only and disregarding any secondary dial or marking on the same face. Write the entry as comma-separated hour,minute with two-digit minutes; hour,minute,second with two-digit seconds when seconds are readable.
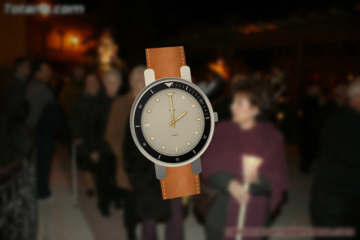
2,00
